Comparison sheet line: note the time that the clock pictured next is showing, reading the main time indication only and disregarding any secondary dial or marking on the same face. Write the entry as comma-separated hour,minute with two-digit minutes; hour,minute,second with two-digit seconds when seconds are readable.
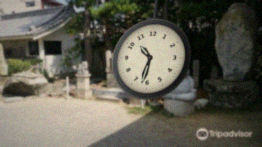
10,32
